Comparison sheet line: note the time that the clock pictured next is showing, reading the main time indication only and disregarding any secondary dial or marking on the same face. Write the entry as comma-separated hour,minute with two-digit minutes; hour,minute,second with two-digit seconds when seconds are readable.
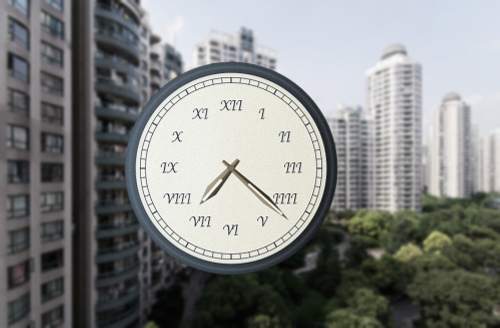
7,22
